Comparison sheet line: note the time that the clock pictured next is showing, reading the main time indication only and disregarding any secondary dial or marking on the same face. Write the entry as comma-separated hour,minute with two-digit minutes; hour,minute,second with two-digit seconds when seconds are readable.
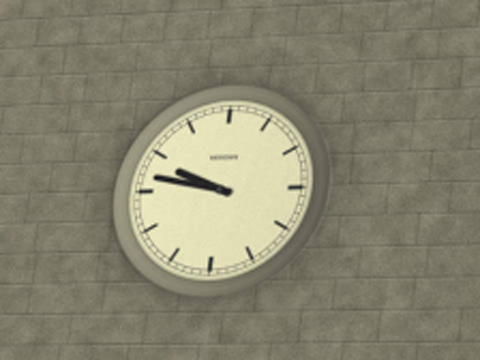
9,47
